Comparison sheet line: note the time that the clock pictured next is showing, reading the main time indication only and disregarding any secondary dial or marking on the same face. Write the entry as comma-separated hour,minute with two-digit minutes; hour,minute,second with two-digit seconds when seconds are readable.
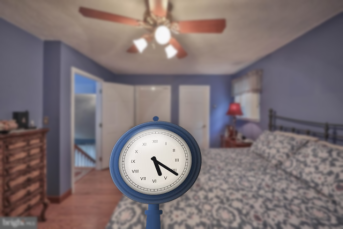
5,21
